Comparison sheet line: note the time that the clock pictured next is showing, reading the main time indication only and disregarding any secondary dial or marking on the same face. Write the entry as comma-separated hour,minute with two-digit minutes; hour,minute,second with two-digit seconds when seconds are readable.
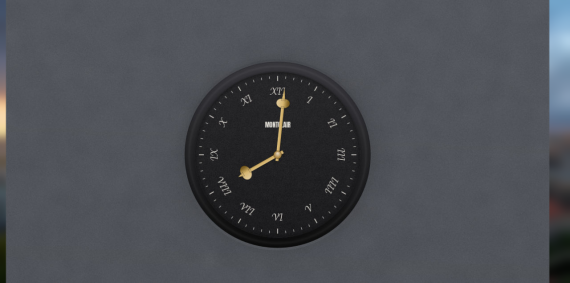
8,01
